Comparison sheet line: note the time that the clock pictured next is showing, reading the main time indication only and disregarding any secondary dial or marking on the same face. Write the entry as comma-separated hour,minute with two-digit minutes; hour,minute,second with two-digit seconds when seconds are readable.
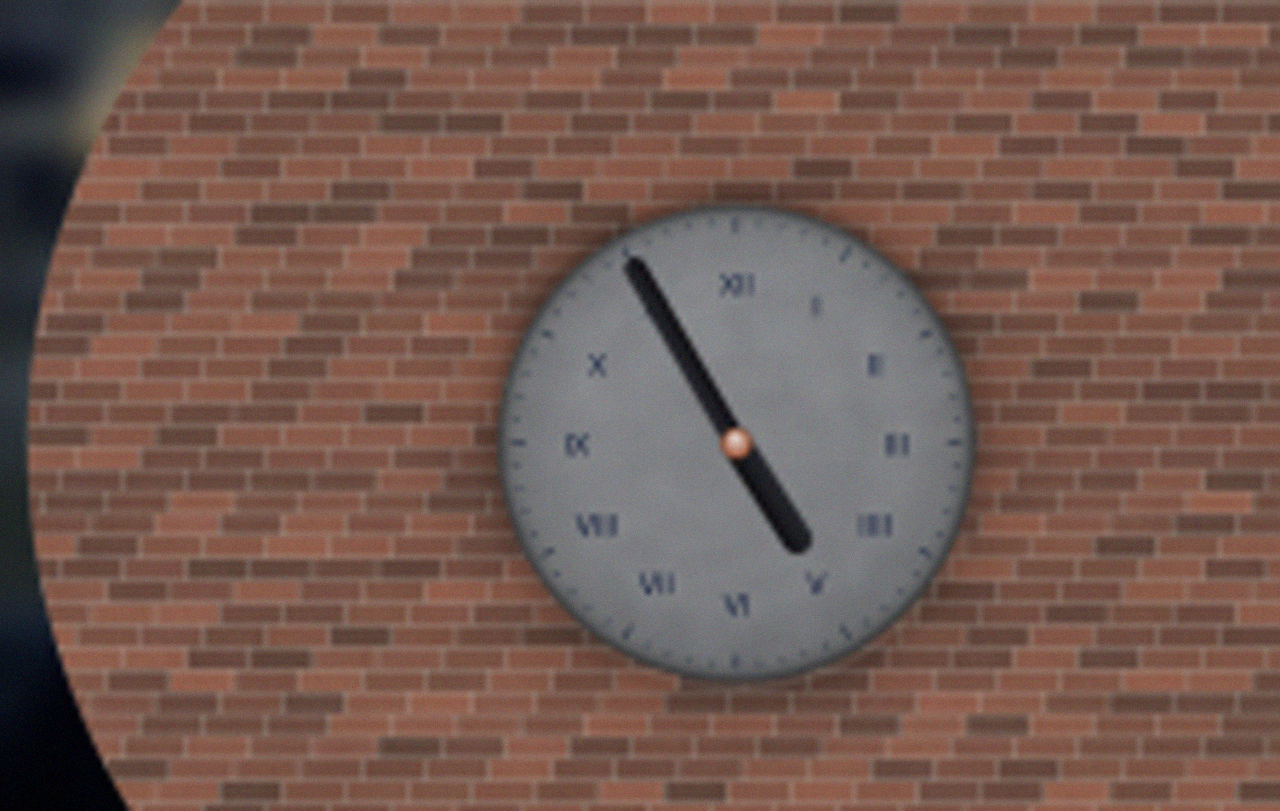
4,55
